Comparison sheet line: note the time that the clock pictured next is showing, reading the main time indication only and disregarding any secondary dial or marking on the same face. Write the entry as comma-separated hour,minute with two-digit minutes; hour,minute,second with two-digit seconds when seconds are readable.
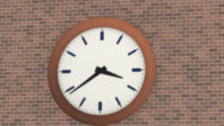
3,39
